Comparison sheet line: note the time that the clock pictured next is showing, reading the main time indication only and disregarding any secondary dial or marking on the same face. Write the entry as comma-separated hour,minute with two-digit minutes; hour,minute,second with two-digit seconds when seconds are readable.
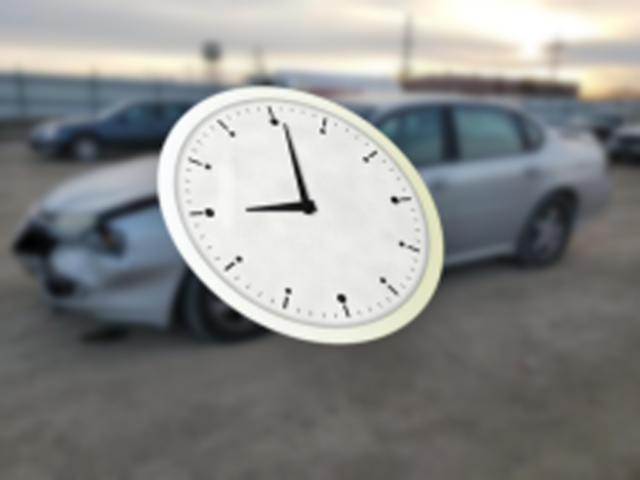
9,01
